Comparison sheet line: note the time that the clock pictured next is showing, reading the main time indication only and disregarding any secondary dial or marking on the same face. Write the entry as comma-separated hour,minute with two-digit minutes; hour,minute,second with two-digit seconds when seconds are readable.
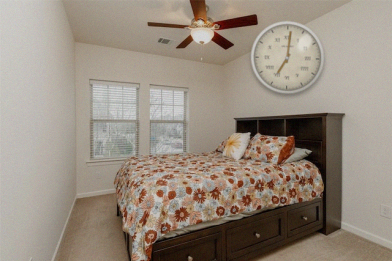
7,01
